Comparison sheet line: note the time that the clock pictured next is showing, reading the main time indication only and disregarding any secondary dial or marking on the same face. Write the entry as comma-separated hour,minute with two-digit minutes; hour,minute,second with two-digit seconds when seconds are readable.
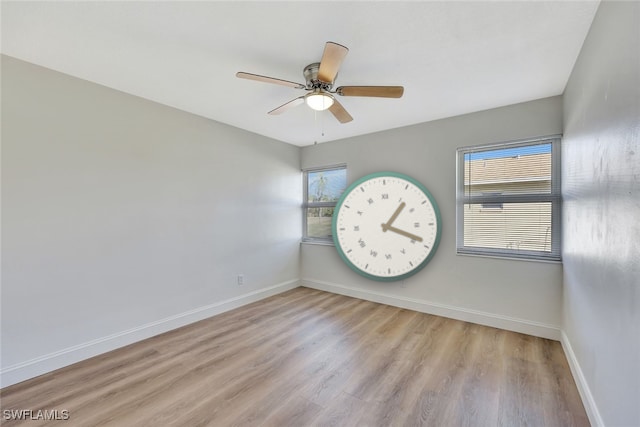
1,19
